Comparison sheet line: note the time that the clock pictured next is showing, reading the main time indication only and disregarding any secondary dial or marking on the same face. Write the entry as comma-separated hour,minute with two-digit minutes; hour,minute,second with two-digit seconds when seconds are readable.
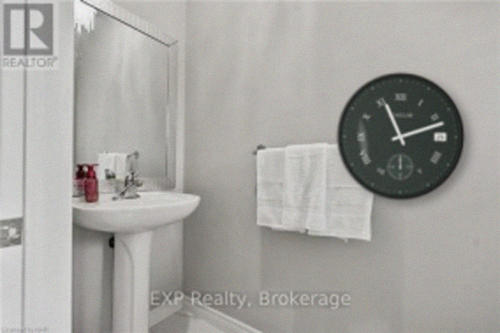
11,12
